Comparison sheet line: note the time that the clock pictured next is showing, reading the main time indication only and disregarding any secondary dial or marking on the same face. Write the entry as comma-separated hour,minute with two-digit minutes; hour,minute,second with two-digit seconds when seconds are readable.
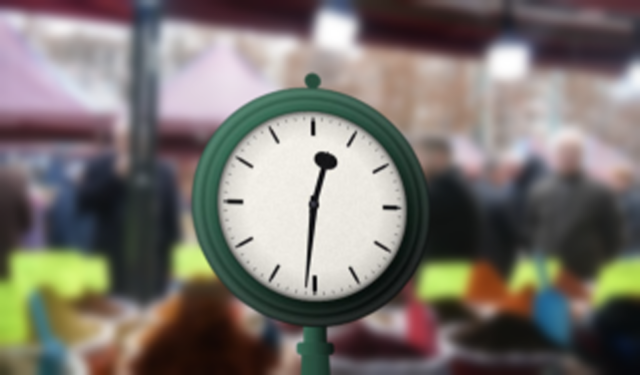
12,31
